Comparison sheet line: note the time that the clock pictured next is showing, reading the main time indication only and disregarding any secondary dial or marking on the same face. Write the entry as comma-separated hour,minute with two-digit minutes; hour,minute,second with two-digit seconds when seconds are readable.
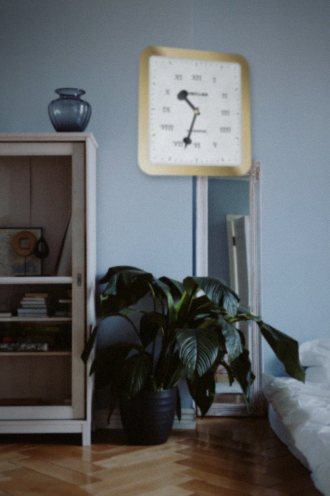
10,33
